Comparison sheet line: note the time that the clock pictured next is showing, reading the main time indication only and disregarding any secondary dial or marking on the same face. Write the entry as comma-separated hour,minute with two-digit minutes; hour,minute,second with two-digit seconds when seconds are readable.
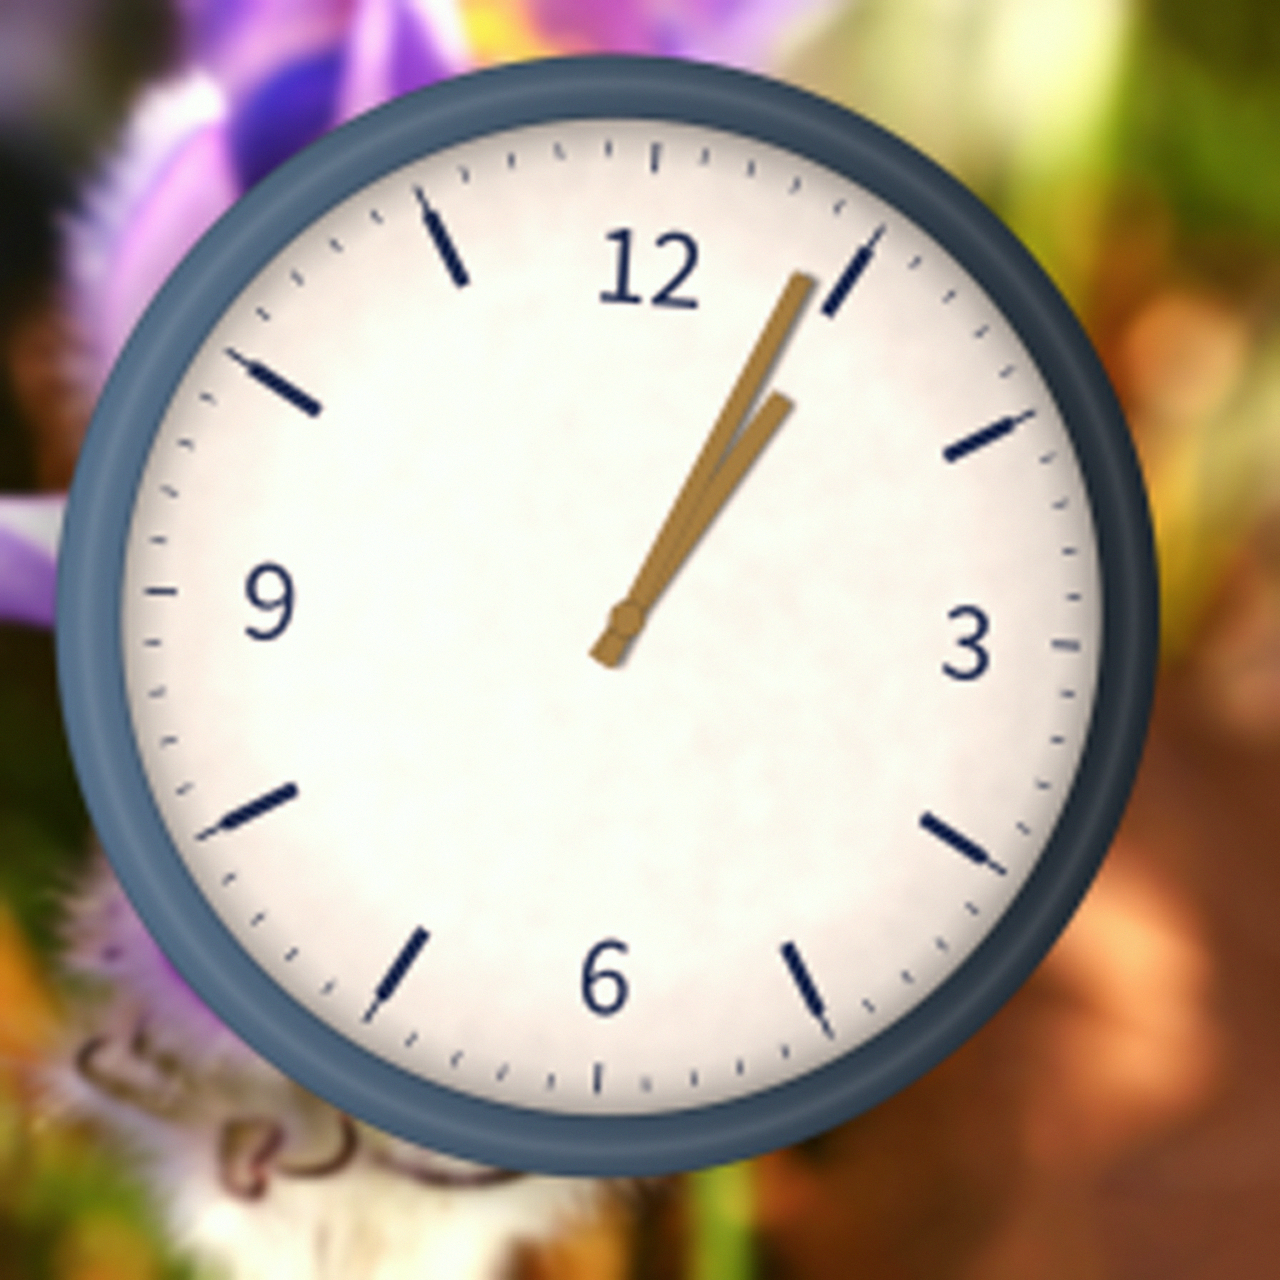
1,04
